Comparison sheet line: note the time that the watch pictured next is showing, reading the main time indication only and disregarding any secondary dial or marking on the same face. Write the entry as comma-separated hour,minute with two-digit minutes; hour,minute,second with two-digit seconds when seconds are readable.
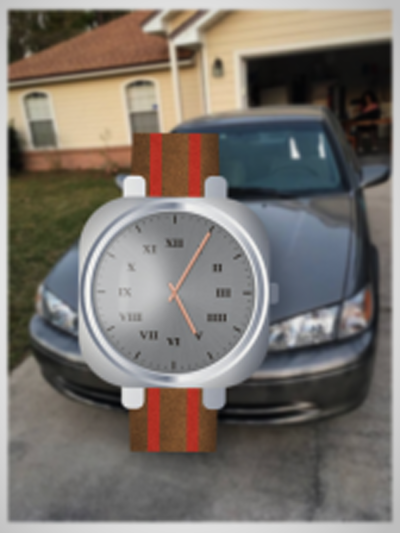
5,05
